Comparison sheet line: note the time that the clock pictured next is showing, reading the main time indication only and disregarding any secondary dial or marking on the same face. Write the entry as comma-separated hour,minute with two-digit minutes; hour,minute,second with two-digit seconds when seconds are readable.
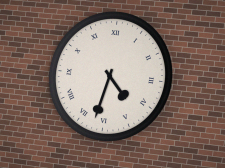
4,32
